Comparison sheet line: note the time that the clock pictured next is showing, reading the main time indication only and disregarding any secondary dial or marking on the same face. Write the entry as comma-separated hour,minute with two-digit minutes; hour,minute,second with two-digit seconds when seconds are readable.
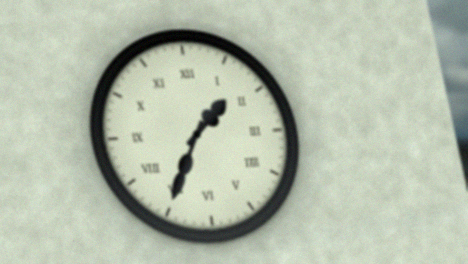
1,35
